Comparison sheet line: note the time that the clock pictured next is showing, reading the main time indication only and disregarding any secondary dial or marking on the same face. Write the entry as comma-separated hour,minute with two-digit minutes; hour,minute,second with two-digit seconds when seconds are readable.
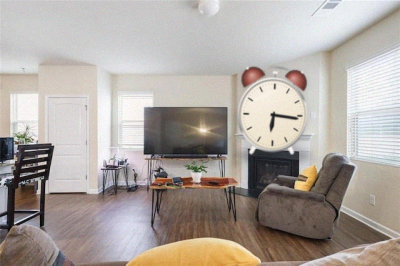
6,16
